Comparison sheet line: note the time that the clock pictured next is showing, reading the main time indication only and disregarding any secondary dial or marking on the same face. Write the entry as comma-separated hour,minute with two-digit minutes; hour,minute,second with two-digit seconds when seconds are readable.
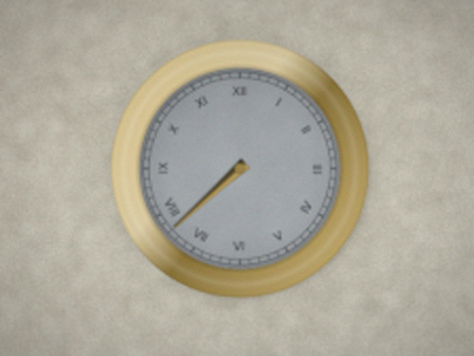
7,38
